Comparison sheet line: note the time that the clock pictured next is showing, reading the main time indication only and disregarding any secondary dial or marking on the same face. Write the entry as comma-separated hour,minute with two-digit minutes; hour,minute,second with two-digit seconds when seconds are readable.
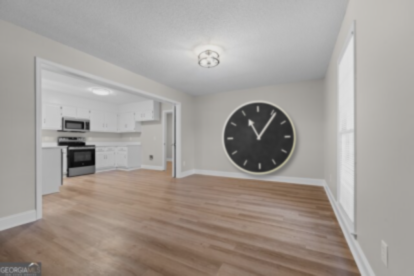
11,06
